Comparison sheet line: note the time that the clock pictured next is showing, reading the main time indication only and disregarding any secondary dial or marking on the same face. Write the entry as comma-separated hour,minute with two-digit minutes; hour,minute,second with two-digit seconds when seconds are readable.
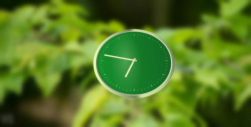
6,47
